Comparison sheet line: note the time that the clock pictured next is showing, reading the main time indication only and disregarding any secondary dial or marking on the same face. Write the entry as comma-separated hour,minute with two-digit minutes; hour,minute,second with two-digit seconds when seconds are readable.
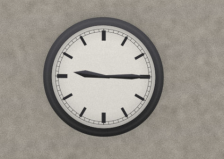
9,15
